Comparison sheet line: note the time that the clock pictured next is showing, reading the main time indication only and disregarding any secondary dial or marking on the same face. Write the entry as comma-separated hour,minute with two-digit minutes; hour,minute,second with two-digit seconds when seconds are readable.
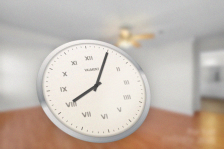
8,05
